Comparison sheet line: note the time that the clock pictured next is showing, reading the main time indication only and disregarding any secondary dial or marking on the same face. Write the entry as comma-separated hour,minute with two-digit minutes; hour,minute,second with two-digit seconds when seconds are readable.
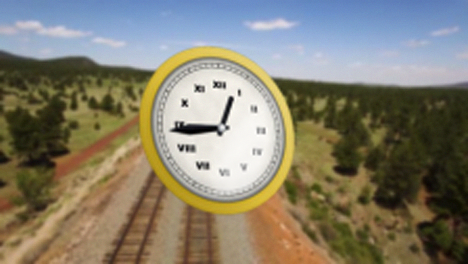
12,44
